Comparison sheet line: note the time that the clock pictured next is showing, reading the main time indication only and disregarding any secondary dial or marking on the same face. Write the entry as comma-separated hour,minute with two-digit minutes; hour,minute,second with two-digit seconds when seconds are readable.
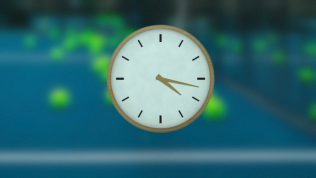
4,17
